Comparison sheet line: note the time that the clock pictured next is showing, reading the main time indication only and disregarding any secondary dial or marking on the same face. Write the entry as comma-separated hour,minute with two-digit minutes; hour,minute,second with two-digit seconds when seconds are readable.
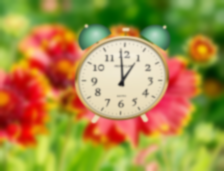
12,59
